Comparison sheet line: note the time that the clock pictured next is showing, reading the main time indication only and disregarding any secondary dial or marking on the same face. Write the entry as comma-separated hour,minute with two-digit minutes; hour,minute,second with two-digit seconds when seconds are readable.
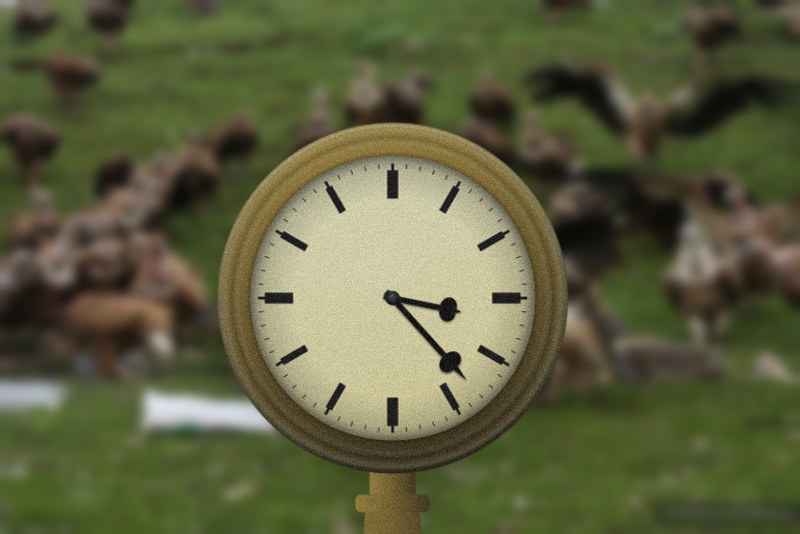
3,23
